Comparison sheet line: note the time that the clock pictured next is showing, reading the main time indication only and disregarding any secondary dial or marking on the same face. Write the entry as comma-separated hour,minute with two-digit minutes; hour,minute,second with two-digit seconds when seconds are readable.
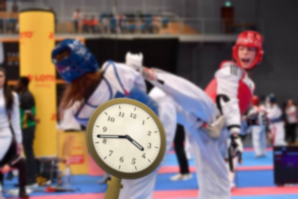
3,42
